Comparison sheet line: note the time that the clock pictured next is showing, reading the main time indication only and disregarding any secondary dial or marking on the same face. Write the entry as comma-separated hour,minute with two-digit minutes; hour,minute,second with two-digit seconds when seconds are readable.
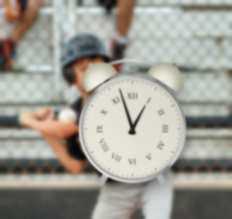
12,57
